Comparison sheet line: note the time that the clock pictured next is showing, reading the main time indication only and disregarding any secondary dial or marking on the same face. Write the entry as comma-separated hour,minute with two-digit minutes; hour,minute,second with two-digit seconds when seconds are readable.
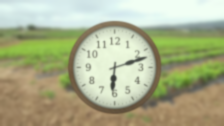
6,12
